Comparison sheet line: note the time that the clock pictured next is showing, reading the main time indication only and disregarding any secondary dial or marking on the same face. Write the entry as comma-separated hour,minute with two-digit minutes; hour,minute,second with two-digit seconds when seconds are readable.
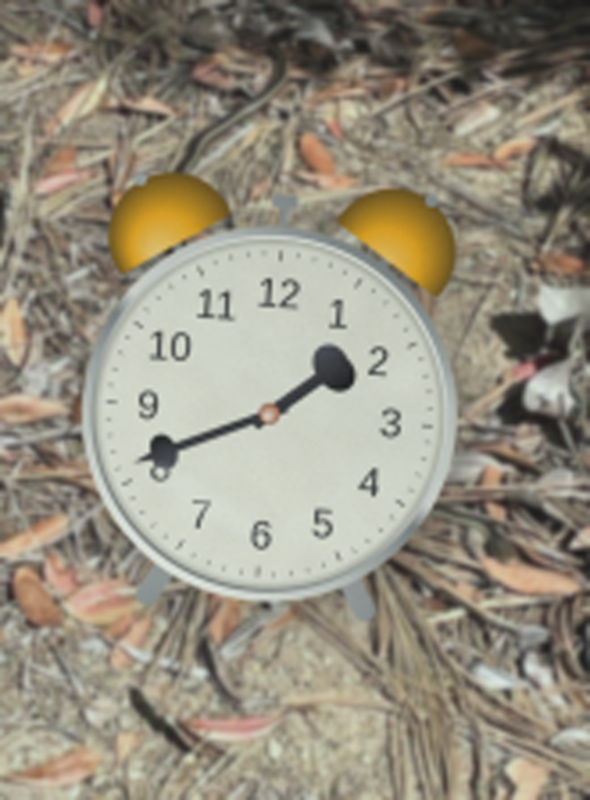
1,41
